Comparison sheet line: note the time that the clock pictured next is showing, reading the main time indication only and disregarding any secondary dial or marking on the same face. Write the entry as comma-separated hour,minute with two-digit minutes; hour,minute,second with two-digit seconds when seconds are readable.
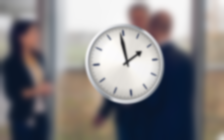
1,59
